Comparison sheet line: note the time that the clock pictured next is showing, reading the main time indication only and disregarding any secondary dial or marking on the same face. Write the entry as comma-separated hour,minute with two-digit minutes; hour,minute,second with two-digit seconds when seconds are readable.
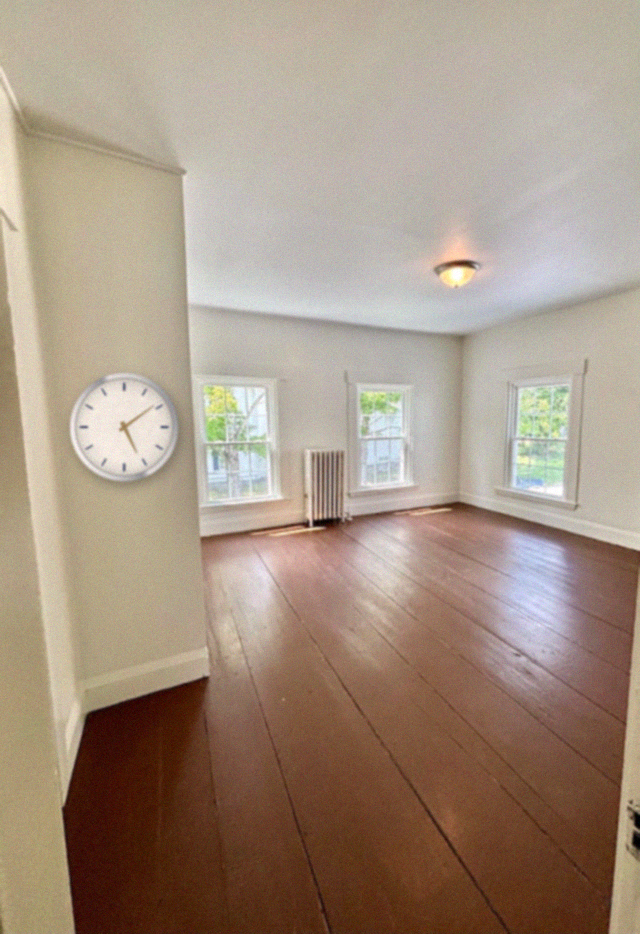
5,09
